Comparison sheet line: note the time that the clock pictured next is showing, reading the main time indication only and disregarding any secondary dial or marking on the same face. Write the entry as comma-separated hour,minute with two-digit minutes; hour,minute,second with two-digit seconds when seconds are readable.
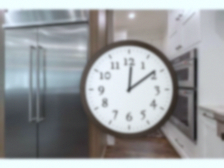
12,09
